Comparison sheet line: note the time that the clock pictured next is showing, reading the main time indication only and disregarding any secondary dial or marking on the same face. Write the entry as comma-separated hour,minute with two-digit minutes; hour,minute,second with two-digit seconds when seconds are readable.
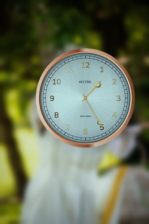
1,25
